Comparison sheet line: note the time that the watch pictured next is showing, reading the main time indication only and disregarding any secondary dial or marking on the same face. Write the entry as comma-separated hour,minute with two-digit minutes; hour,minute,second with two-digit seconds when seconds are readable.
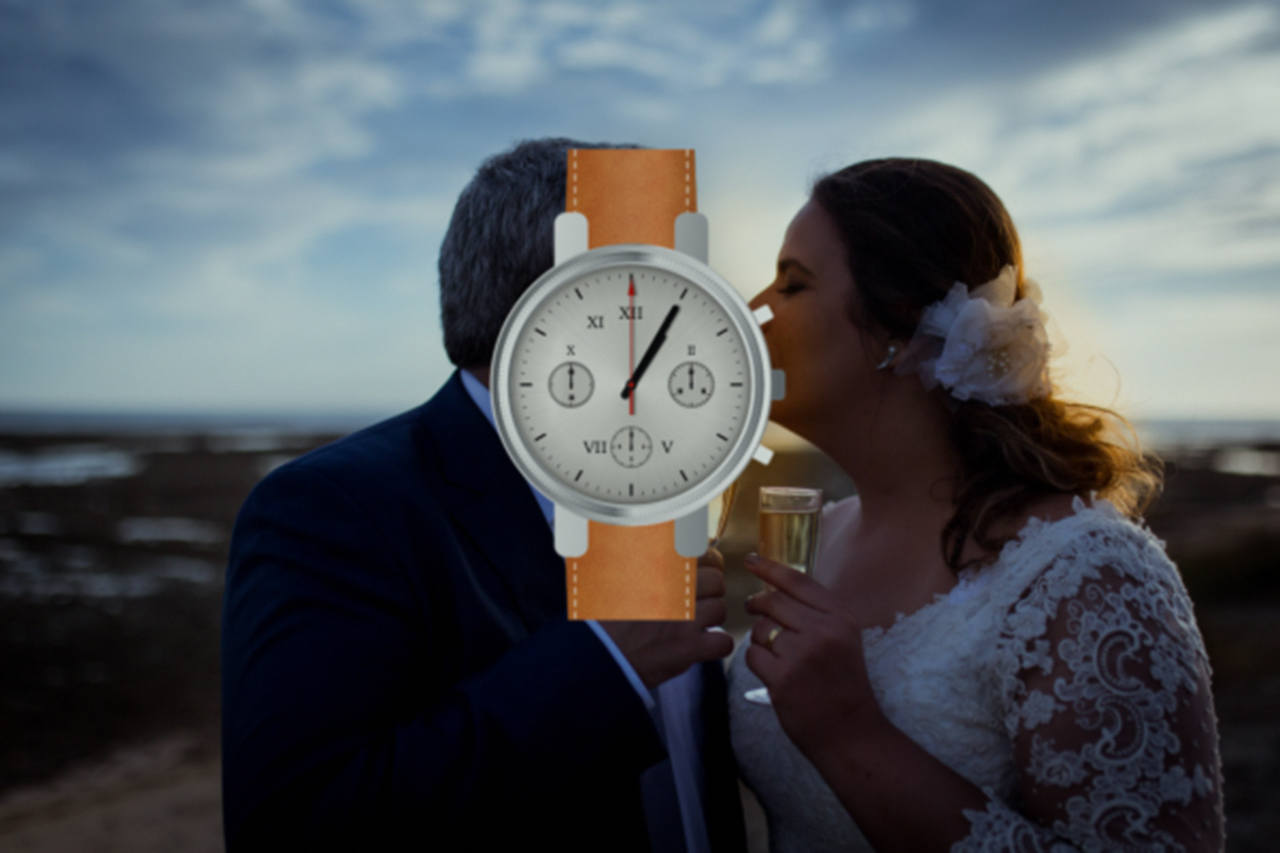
1,05
